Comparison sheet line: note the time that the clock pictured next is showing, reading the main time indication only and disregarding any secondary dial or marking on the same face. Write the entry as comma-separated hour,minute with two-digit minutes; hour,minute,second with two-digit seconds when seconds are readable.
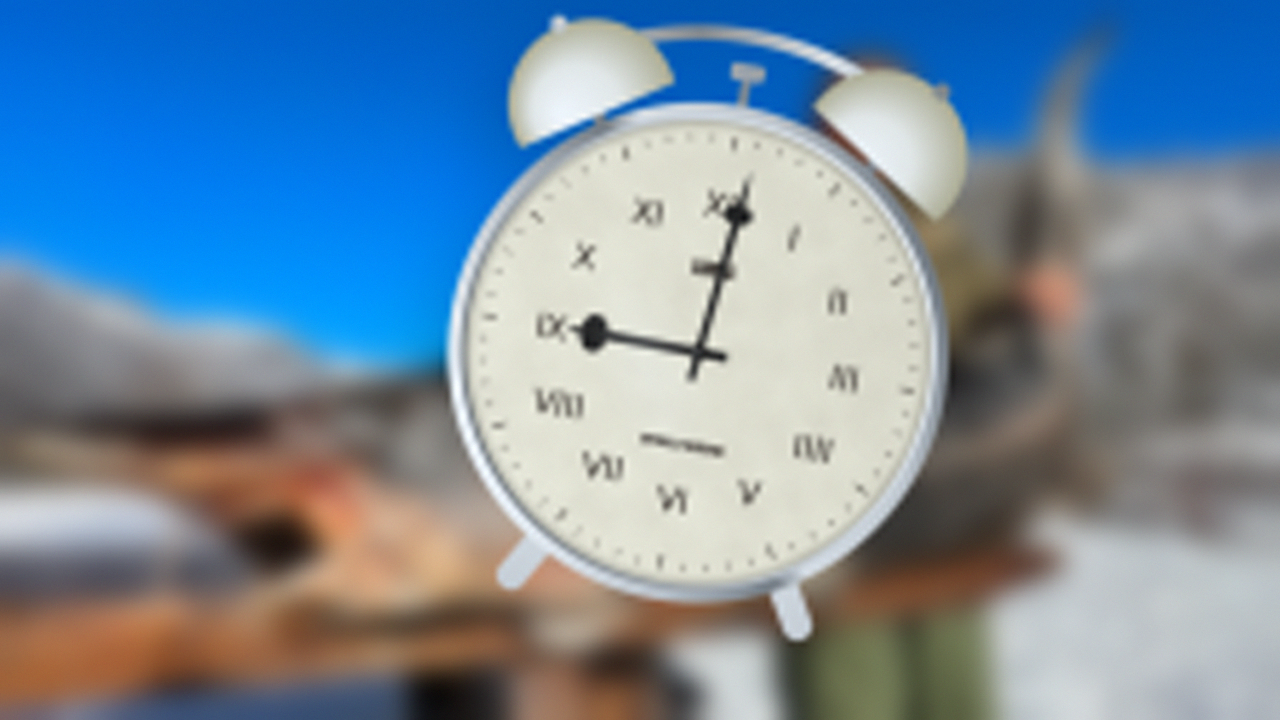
9,01
